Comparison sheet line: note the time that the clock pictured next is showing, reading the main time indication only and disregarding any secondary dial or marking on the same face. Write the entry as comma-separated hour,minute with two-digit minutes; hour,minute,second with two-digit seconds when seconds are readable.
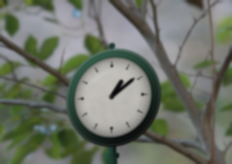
1,09
